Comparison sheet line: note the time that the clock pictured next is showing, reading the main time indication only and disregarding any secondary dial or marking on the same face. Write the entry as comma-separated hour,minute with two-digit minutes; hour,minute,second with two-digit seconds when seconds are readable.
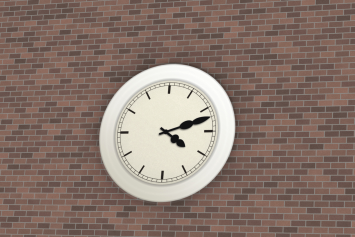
4,12
